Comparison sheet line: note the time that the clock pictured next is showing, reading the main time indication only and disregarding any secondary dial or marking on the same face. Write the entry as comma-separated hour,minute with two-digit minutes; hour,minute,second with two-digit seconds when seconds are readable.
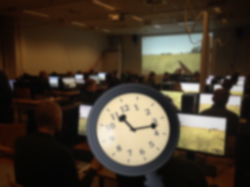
11,17
